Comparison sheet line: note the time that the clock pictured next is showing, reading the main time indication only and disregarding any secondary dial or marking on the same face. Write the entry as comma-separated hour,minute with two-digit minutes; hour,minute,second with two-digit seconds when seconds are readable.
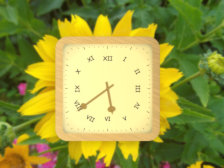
5,39
